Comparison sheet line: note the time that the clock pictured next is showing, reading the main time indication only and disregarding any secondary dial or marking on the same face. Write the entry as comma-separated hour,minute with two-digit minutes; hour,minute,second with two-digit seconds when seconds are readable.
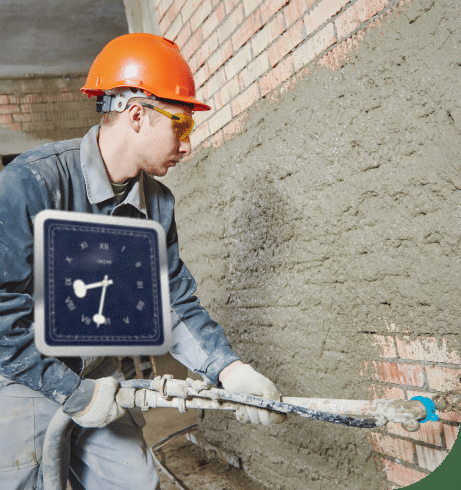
8,32
